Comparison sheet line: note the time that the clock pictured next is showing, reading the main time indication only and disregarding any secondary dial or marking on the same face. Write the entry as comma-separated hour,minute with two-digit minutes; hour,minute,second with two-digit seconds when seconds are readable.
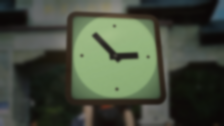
2,53
